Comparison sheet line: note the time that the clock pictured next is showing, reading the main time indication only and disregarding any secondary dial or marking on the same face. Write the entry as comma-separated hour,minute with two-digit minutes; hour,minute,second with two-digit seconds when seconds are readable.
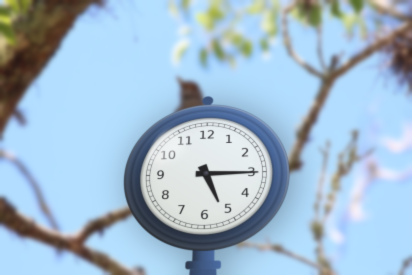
5,15
